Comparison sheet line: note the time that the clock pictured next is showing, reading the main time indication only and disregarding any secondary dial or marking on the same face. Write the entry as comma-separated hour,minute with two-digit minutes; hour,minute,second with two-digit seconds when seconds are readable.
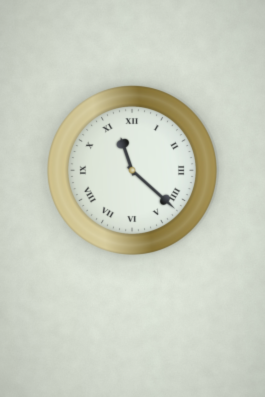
11,22
